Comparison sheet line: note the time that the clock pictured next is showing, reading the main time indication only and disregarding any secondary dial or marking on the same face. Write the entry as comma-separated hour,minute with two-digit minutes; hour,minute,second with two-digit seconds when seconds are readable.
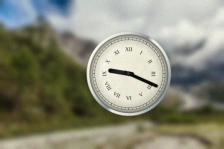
9,19
